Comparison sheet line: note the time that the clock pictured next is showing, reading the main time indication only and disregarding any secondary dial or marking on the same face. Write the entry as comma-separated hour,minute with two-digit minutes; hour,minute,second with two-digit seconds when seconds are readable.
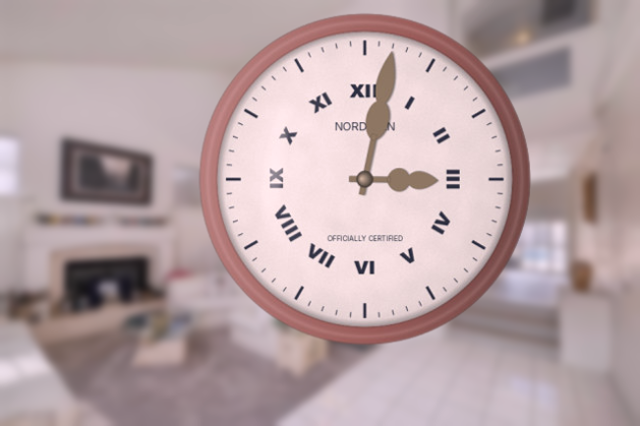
3,02
